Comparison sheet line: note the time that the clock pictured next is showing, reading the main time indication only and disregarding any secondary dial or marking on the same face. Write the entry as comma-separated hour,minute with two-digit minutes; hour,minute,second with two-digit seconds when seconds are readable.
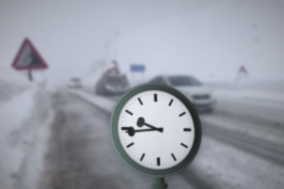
9,44
